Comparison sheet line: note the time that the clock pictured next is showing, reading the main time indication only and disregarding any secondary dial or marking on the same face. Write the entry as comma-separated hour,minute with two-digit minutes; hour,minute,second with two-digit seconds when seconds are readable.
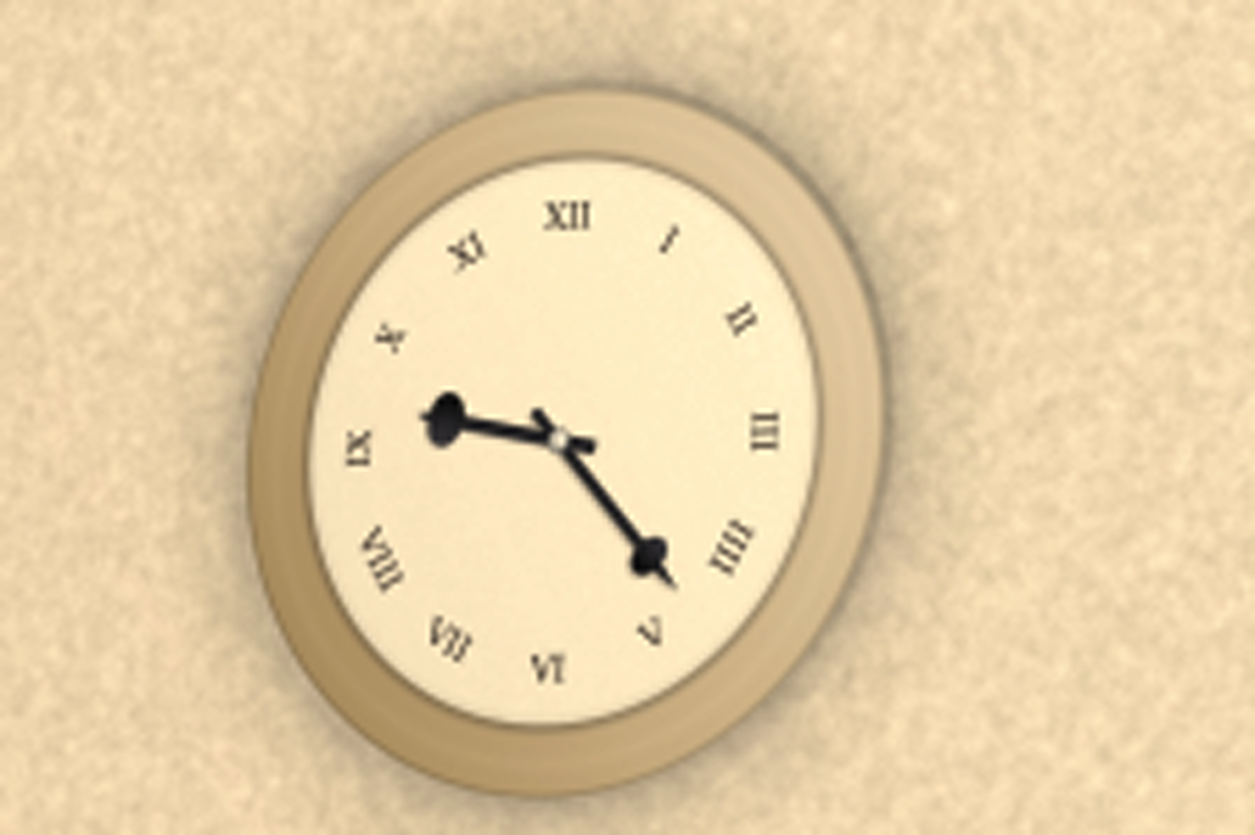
9,23
